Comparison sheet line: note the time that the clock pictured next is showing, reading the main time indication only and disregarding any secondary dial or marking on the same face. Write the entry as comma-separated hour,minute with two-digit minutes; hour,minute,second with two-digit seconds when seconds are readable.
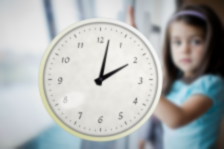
2,02
